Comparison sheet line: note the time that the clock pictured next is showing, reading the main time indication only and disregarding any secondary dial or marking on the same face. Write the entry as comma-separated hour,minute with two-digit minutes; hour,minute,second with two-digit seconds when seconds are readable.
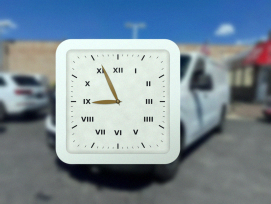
8,56
